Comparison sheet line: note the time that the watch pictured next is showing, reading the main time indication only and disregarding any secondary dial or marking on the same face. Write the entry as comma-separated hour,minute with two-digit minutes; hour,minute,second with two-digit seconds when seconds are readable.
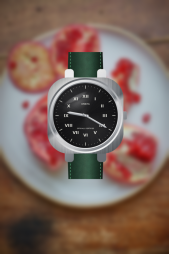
9,20
